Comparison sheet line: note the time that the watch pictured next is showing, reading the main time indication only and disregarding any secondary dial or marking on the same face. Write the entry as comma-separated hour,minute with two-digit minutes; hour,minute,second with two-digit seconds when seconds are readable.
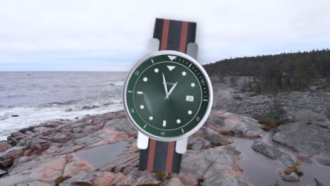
12,57
